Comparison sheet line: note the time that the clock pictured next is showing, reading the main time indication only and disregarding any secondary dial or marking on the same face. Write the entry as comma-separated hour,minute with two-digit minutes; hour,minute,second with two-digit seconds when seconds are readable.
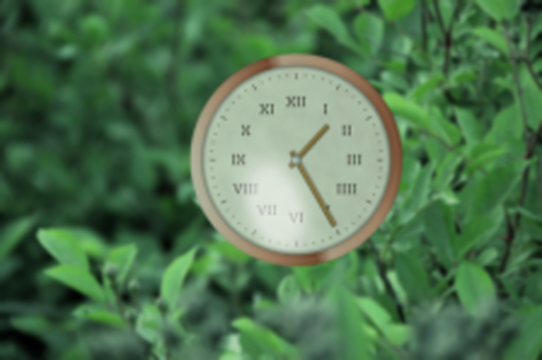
1,25
